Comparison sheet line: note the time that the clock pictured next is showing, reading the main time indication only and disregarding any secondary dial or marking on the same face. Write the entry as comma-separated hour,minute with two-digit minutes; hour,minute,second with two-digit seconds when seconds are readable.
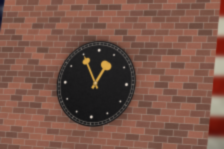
12,55
